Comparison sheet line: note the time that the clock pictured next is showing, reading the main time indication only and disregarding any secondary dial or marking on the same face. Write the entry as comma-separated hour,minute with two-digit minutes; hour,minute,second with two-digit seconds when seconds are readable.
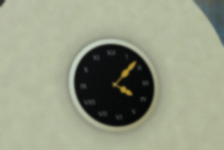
4,08
